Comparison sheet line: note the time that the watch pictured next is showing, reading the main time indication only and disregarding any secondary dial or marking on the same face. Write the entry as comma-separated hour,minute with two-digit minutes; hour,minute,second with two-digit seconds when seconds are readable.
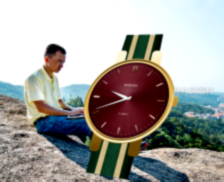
9,41
